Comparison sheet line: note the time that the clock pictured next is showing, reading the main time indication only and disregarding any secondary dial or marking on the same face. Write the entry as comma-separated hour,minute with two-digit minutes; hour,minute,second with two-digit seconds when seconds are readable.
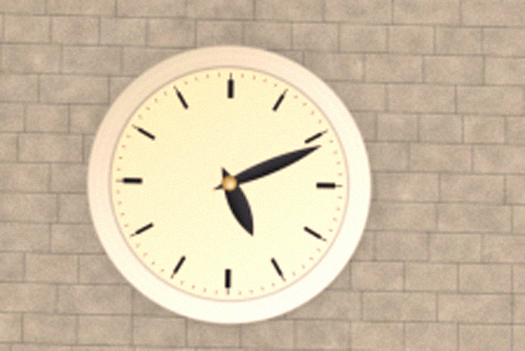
5,11
